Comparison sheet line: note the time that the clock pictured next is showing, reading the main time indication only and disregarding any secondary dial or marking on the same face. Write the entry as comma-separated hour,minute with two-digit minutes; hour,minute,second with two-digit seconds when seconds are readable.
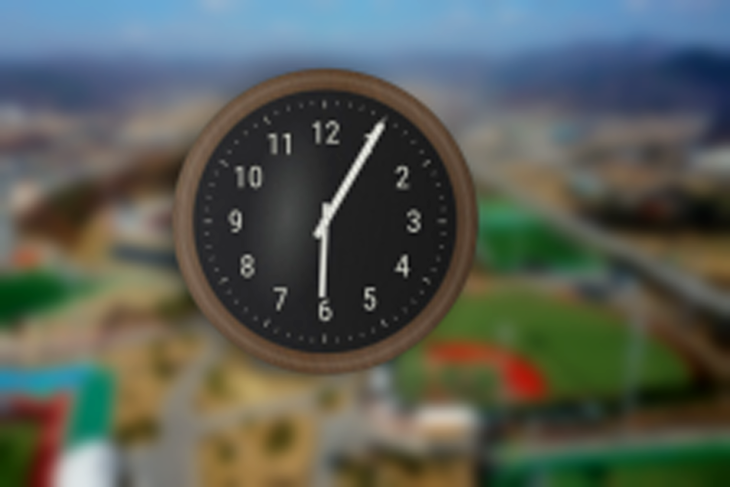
6,05
